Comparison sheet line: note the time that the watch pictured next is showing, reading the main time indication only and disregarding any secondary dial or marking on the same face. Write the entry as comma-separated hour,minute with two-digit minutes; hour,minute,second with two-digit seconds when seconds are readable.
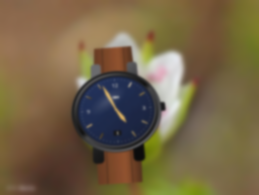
4,56
